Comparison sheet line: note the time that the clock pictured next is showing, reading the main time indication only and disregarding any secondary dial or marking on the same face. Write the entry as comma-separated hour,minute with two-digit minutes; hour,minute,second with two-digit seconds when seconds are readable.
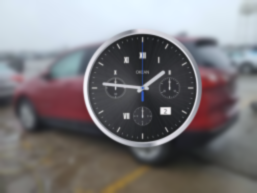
1,46
